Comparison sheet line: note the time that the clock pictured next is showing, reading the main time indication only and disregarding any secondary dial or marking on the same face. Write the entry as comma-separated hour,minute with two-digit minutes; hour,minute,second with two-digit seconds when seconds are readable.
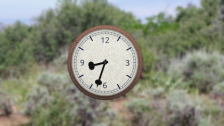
8,33
